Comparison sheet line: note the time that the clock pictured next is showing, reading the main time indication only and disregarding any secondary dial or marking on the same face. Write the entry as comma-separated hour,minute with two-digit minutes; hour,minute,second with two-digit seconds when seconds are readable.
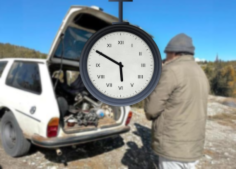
5,50
